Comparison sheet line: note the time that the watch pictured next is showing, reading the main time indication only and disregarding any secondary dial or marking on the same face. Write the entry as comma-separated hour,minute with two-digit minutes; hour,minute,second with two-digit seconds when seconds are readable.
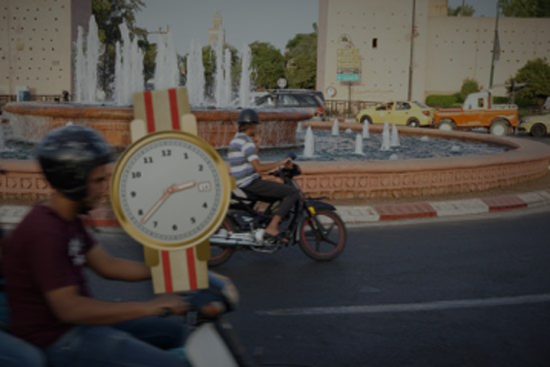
2,38
